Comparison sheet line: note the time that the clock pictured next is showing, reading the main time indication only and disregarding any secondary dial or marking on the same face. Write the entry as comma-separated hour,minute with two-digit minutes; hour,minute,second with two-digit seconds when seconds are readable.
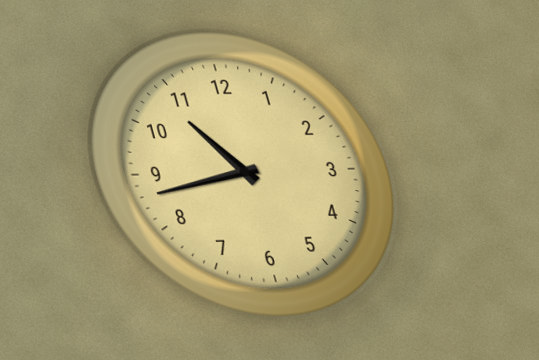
10,43
